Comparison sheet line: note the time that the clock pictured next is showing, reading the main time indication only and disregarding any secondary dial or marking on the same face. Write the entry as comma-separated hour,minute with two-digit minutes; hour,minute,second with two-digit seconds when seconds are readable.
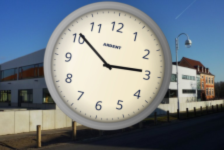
2,51
